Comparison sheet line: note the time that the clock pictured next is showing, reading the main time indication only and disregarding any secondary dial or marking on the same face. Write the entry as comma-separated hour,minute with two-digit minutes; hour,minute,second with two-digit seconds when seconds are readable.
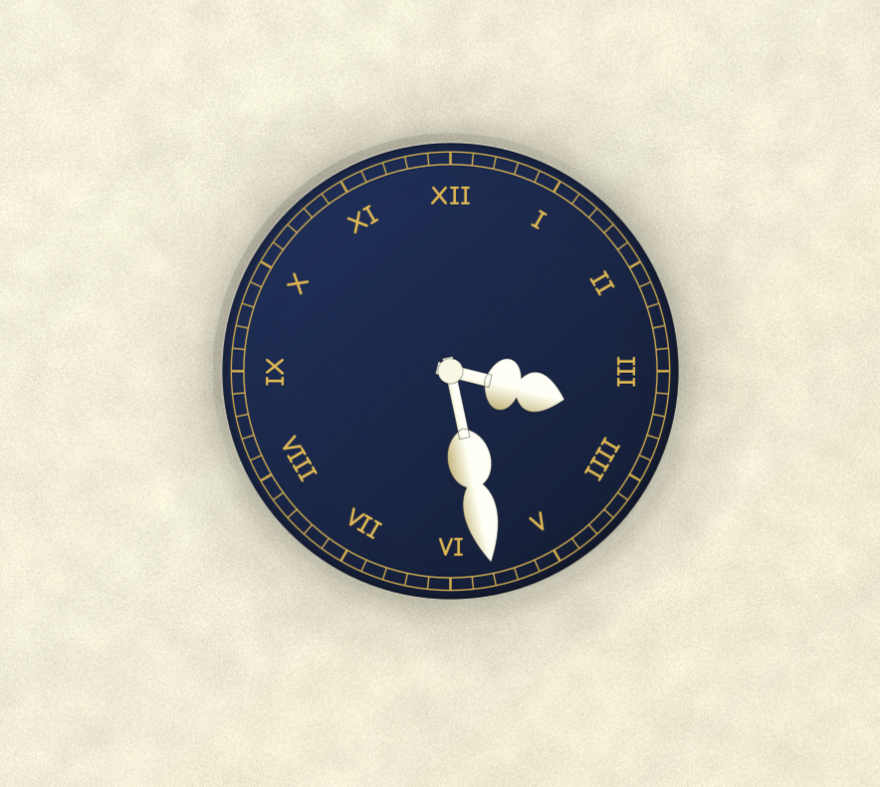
3,28
